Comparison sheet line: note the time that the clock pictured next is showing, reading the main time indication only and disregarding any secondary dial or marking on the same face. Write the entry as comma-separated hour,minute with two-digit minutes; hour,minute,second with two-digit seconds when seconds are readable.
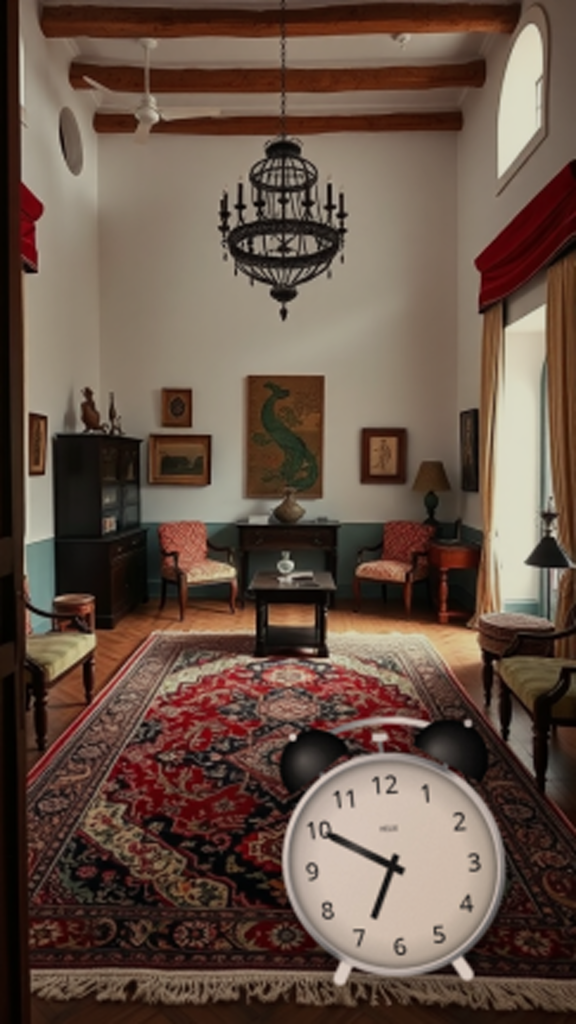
6,50
